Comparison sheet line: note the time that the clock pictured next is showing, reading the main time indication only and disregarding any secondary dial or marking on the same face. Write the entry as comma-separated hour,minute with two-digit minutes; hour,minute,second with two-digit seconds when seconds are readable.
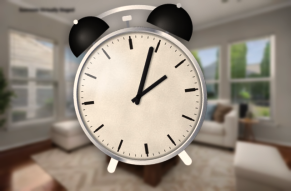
2,04
